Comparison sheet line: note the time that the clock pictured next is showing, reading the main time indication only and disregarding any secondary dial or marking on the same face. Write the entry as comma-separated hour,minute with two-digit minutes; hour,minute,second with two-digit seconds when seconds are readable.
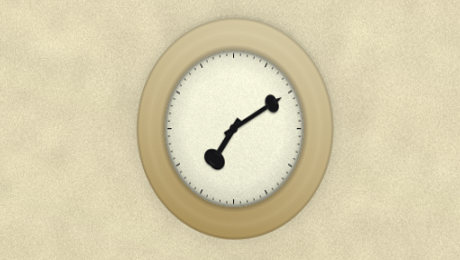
7,10
